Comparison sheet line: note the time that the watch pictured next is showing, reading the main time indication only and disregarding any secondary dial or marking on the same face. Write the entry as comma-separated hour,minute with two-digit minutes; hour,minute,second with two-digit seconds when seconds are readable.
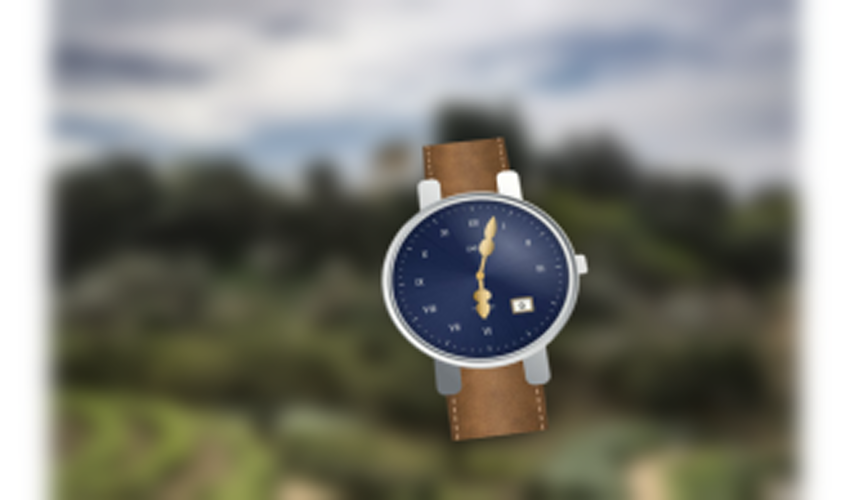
6,03
